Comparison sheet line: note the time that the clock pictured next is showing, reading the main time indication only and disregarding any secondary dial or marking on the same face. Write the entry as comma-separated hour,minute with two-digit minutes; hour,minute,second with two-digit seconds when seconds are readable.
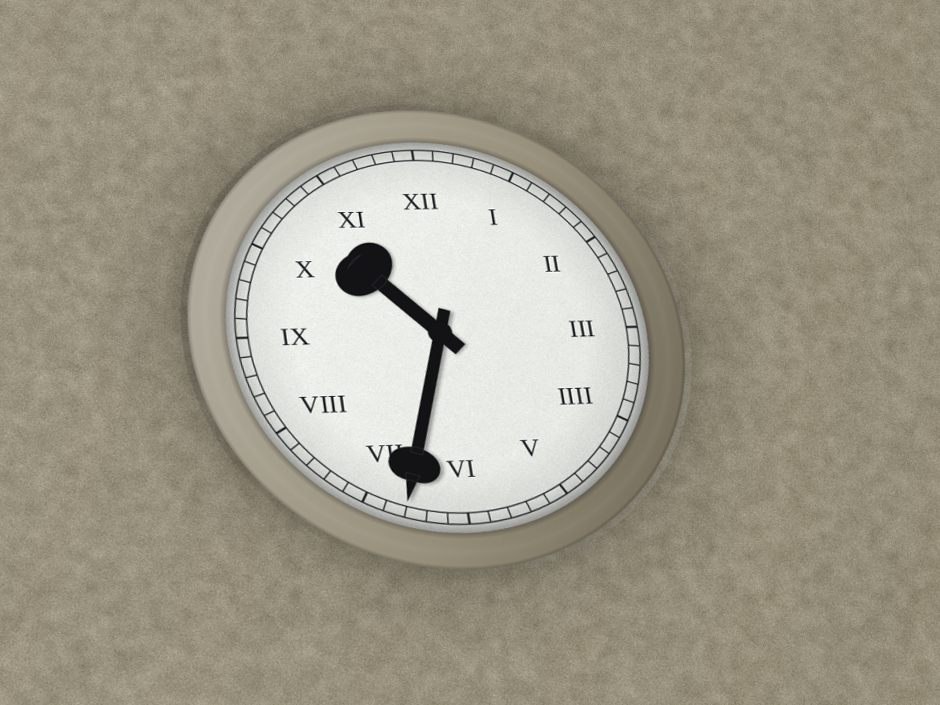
10,33
